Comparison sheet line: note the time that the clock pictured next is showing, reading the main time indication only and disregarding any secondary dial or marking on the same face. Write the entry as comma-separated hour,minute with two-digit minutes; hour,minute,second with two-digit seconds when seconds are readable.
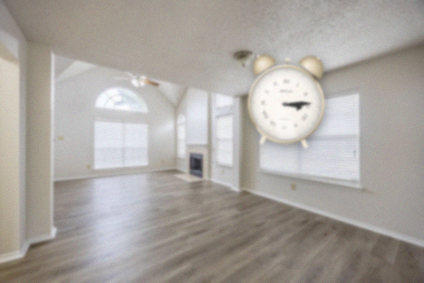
3,14
